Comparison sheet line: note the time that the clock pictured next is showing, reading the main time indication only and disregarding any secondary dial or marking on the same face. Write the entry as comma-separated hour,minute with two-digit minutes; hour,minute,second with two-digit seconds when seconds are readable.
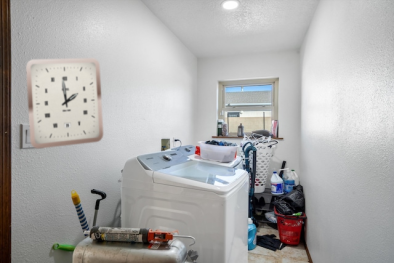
1,59
